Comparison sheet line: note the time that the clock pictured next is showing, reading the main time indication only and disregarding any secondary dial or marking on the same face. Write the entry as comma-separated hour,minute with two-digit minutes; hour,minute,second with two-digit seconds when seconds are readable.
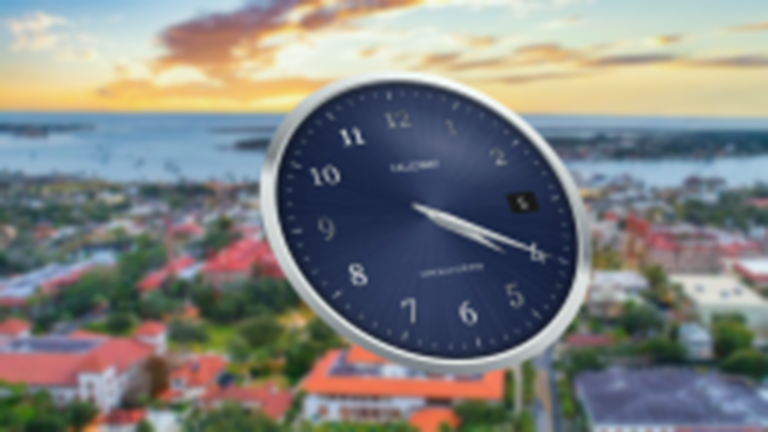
4,20
